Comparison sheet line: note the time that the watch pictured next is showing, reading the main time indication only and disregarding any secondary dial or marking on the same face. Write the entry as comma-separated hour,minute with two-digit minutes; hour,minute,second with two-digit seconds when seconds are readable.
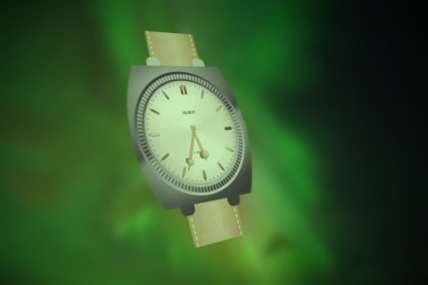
5,34
